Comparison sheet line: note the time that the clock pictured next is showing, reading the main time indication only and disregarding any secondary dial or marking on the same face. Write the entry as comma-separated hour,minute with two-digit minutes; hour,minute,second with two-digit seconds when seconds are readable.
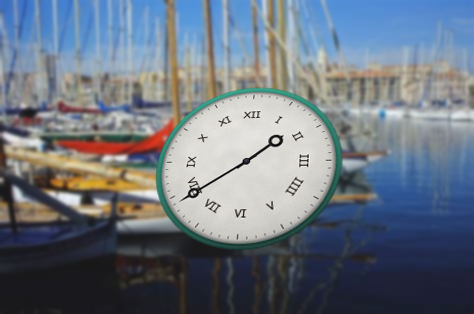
1,39
